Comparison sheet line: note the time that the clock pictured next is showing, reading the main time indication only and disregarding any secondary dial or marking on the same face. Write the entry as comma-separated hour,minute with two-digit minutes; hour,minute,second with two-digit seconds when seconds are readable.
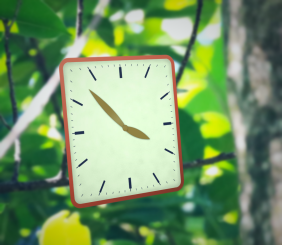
3,53
